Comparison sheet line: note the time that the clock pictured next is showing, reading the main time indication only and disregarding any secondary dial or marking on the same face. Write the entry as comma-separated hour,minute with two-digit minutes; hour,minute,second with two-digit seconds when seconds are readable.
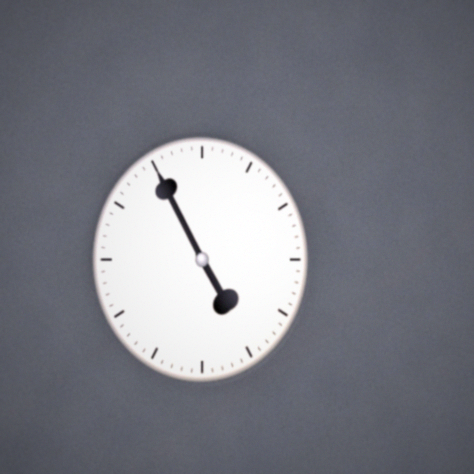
4,55
